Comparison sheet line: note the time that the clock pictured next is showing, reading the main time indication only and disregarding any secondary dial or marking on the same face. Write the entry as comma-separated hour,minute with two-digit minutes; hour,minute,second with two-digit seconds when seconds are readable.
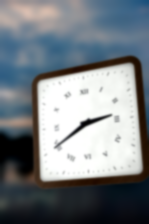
2,40
